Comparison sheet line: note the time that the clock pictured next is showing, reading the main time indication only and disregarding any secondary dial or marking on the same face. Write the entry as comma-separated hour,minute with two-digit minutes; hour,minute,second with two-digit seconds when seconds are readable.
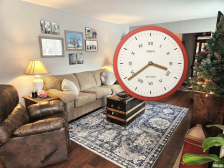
3,39
